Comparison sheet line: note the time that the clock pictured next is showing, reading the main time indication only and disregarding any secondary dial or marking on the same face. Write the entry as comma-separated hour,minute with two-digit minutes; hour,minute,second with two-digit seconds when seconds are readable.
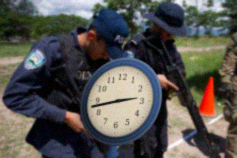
2,43
